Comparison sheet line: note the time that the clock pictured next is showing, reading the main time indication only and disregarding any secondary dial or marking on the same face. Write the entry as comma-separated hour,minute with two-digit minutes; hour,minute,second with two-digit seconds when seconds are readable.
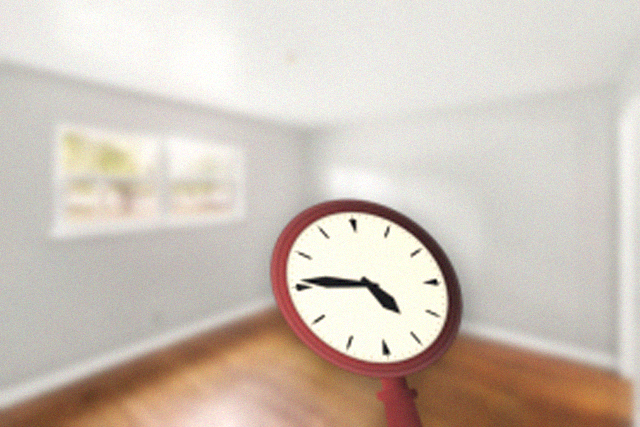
4,46
